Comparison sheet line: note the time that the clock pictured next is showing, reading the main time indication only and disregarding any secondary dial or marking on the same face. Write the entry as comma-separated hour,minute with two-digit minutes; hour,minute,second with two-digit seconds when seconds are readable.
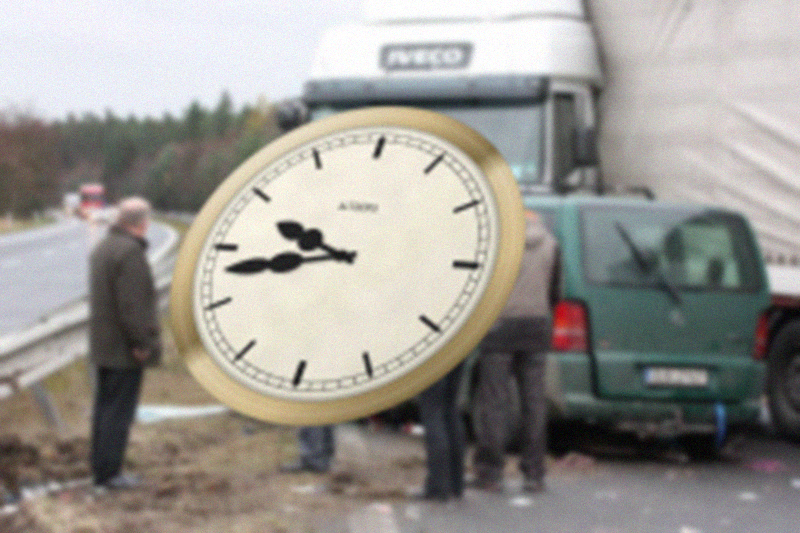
9,43
